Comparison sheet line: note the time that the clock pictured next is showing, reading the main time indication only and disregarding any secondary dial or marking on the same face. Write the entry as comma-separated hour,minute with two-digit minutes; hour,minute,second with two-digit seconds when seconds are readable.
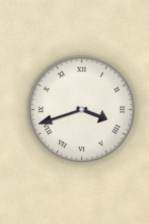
3,42
